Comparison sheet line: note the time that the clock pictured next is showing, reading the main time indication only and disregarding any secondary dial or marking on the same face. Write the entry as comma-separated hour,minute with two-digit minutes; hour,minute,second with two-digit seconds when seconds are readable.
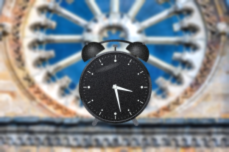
3,28
